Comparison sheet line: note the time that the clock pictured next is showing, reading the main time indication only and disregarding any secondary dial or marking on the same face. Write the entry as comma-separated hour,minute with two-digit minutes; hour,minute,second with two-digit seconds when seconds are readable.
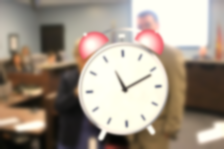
11,11
